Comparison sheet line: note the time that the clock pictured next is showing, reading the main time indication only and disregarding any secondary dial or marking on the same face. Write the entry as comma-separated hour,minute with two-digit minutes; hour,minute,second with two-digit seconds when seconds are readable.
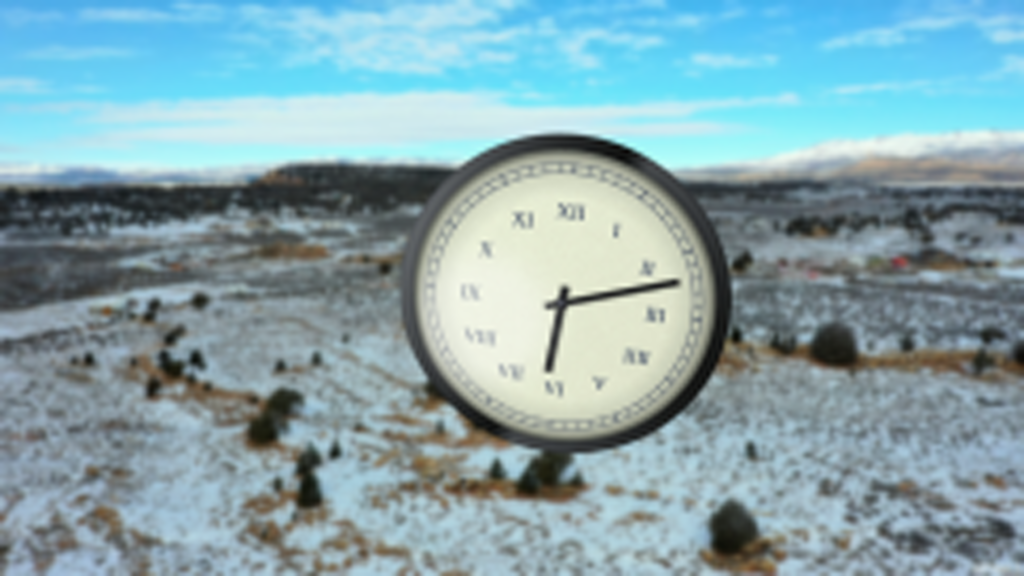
6,12
